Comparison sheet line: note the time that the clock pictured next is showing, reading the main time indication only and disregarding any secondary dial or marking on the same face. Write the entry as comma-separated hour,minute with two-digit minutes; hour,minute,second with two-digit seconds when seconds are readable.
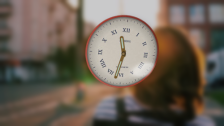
11,32
